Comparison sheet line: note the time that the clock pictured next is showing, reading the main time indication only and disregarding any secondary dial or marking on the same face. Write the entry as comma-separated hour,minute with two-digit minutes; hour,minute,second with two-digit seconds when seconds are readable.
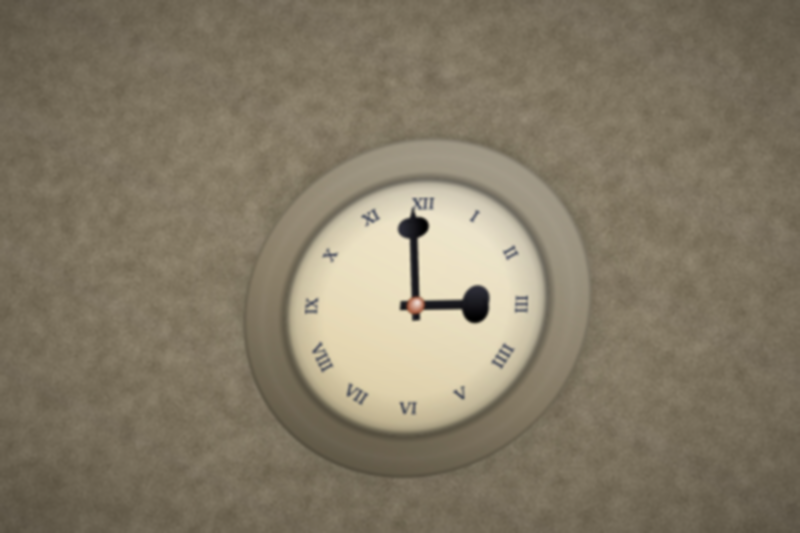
2,59
